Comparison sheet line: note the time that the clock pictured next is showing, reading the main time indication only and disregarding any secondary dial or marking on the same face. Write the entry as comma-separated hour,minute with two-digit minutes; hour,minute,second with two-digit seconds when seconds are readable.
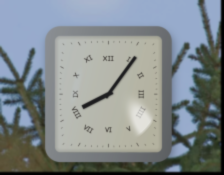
8,06
